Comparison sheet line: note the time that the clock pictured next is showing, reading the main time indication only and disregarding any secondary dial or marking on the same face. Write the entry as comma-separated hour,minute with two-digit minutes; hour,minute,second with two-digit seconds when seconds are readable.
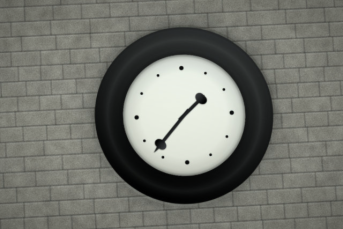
1,37
